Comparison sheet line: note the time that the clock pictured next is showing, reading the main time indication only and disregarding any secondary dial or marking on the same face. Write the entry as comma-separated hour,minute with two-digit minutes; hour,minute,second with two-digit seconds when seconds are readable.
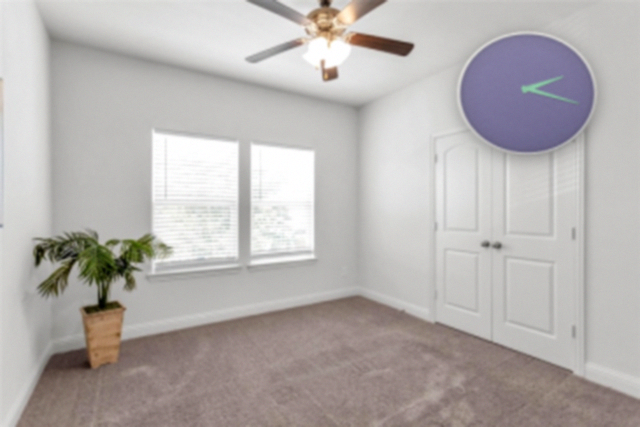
2,18
